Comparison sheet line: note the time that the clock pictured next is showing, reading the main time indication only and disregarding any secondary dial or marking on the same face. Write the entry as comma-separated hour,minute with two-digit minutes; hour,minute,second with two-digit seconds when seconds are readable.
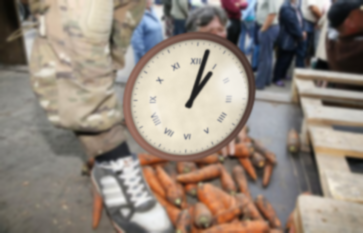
1,02
